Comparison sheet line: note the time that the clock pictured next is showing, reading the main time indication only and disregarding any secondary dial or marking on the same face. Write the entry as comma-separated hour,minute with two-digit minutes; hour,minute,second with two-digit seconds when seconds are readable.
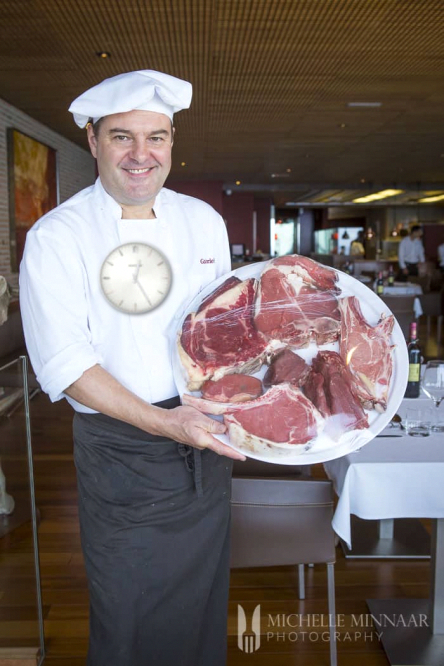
12,25
